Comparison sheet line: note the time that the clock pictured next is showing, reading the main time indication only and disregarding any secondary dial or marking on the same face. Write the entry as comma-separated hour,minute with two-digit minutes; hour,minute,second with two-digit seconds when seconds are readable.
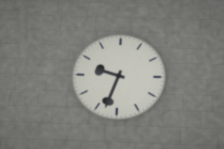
9,33
